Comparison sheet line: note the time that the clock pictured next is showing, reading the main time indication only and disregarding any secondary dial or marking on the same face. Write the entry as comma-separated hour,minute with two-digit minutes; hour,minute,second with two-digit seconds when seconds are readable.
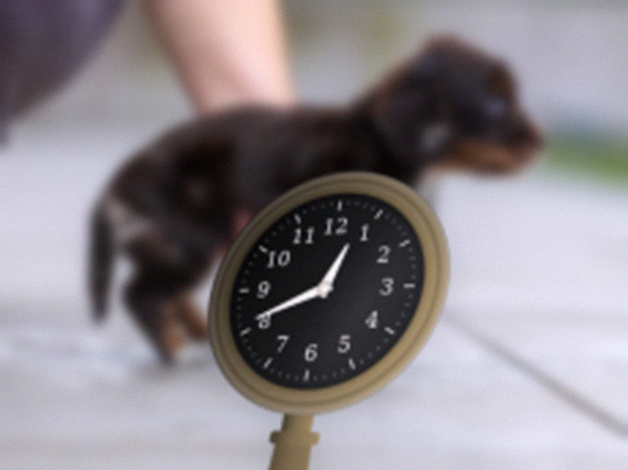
12,41
